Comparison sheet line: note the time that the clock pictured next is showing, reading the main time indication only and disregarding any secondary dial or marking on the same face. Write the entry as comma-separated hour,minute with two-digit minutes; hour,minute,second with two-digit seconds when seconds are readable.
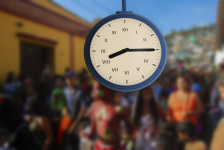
8,15
